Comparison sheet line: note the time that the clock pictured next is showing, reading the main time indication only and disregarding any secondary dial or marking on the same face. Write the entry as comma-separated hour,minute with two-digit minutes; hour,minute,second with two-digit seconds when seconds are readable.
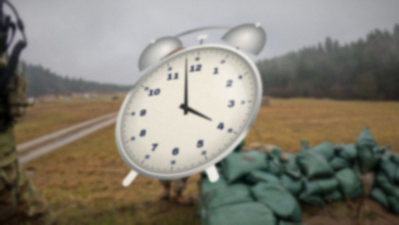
3,58
